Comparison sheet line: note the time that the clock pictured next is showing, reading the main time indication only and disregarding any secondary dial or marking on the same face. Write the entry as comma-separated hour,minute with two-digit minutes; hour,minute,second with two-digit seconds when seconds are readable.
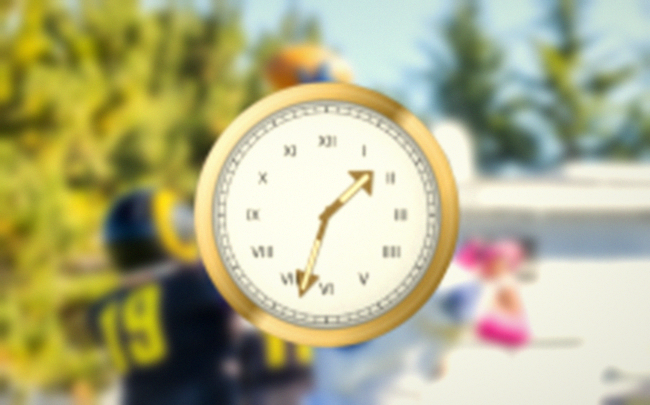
1,33
